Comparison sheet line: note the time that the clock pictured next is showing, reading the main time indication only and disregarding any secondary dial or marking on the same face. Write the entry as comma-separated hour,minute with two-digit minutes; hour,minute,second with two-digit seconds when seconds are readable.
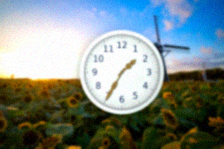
1,35
